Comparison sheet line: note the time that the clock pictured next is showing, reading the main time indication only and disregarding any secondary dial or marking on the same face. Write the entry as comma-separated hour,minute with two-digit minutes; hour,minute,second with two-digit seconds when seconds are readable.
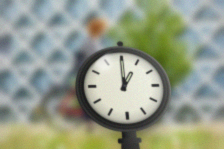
1,00
